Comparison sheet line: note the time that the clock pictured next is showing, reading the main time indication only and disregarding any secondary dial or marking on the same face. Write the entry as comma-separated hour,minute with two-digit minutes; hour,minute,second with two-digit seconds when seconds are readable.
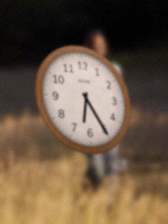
6,25
